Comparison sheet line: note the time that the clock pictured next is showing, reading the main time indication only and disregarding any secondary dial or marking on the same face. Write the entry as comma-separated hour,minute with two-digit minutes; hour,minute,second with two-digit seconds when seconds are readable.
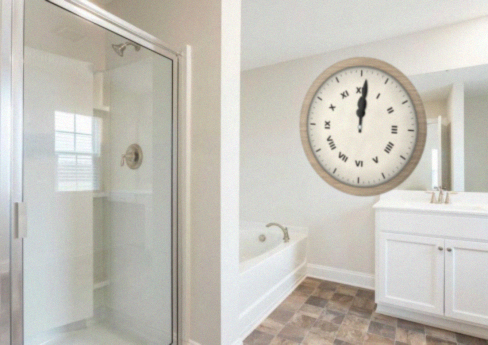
12,01
